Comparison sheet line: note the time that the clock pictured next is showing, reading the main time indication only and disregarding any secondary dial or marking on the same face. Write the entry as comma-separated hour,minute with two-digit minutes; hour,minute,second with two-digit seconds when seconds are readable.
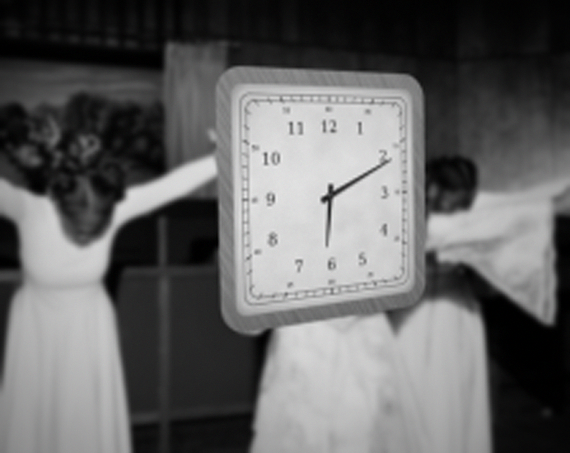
6,11
